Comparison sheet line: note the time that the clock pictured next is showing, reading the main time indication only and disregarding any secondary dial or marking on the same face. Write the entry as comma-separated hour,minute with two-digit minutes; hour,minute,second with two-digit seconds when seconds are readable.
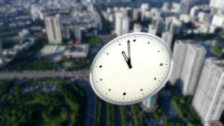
10,58
